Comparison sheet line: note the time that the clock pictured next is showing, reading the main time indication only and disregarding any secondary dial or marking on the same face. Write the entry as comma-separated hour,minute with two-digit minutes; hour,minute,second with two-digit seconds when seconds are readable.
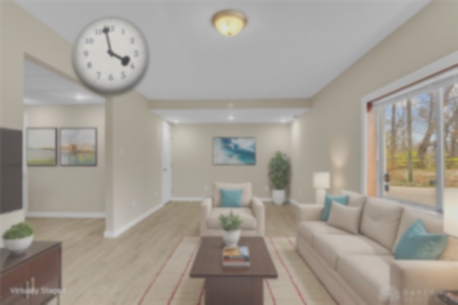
3,58
